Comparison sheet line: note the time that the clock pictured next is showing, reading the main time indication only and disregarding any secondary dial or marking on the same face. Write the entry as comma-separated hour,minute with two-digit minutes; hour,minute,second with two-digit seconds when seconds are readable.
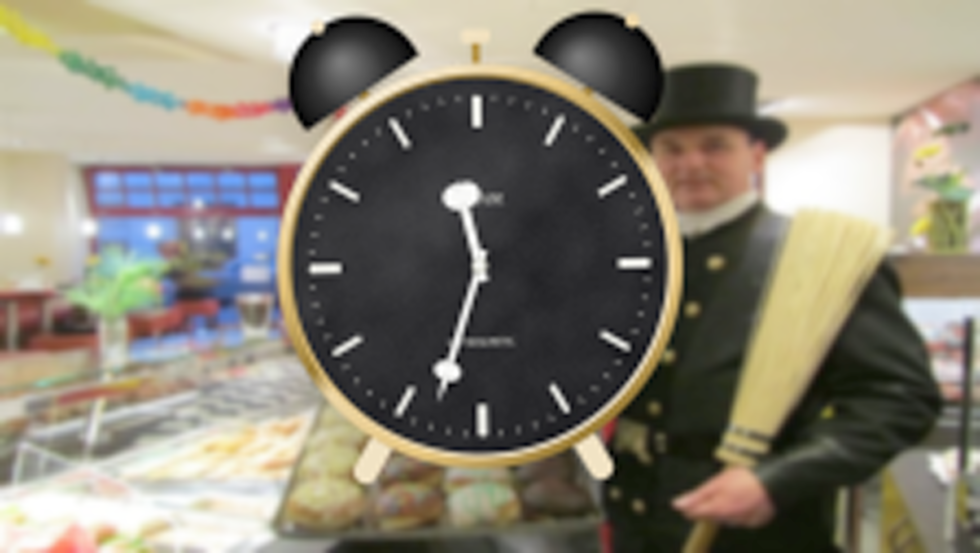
11,33
